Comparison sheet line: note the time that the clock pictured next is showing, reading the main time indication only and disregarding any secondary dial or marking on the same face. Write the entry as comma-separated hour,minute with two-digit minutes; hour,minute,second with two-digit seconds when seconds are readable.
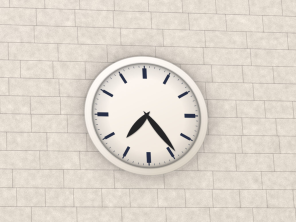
7,24
